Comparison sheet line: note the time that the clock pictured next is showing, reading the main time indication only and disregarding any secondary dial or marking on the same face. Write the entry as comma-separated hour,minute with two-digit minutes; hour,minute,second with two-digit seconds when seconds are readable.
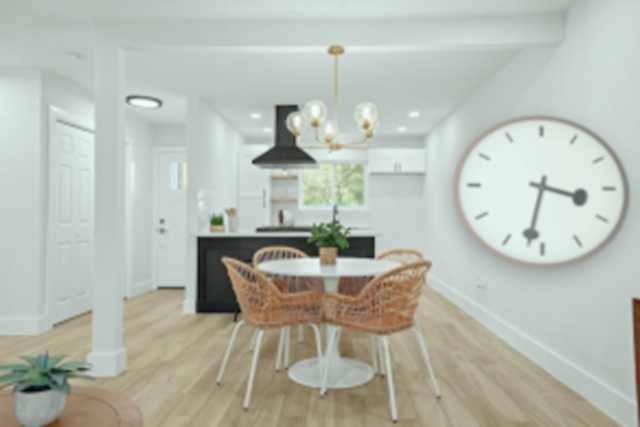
3,32
